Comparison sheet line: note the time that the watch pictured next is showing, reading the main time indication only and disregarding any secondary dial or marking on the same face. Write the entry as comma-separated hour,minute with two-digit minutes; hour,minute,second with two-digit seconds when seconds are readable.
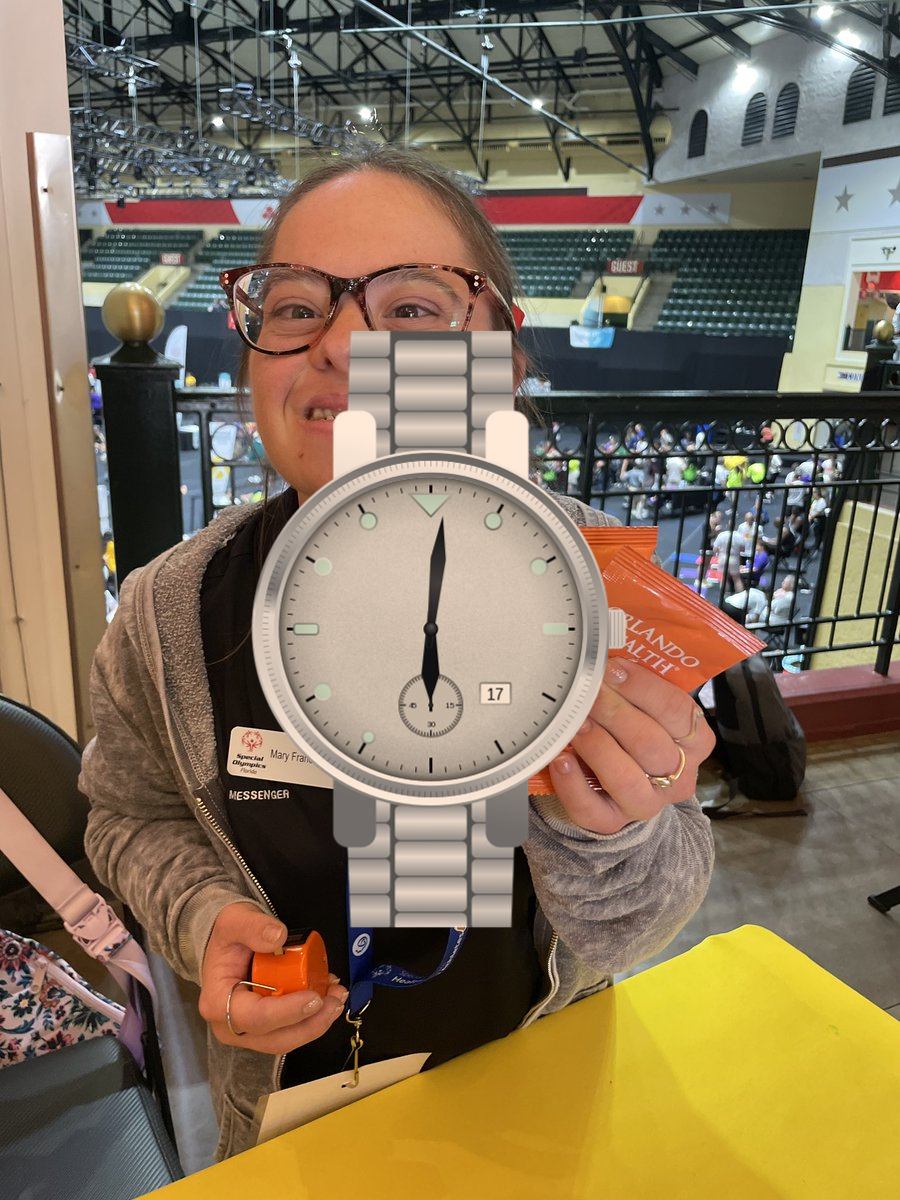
6,01
